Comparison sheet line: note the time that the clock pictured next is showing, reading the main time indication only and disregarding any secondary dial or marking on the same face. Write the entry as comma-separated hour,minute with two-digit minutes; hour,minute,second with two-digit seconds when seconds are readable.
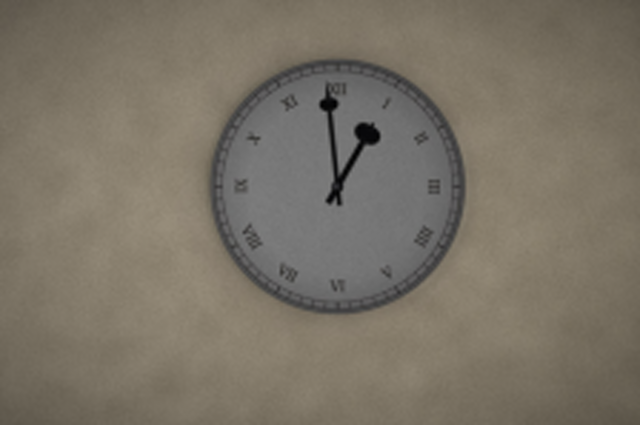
12,59
